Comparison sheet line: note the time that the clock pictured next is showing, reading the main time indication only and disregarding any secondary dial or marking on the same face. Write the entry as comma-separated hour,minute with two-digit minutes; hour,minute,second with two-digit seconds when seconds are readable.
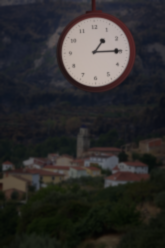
1,15
